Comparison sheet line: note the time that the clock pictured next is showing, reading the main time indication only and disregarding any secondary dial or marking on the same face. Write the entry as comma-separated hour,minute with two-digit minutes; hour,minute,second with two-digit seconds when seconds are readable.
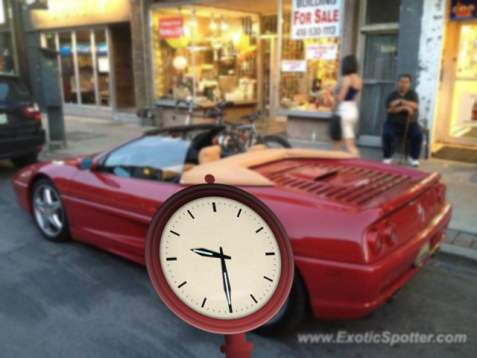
9,30
